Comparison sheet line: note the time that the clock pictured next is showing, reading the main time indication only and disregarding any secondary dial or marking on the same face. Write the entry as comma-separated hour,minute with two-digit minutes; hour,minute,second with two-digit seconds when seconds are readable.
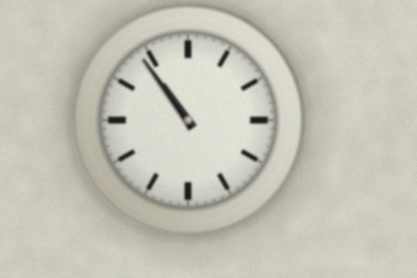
10,54
